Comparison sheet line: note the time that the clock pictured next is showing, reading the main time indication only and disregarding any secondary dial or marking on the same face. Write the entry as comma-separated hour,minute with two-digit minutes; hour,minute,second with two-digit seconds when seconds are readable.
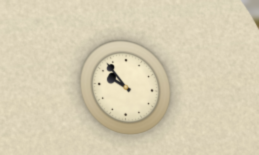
9,53
